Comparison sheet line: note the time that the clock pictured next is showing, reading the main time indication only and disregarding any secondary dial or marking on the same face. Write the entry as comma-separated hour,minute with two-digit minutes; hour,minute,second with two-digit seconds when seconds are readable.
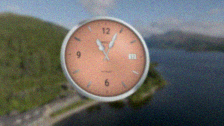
11,04
